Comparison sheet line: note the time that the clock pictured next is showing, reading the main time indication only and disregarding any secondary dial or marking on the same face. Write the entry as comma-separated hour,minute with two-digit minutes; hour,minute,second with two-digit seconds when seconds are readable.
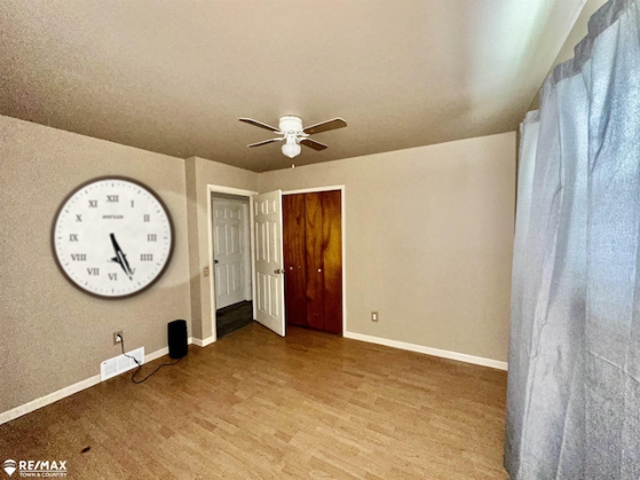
5,26
